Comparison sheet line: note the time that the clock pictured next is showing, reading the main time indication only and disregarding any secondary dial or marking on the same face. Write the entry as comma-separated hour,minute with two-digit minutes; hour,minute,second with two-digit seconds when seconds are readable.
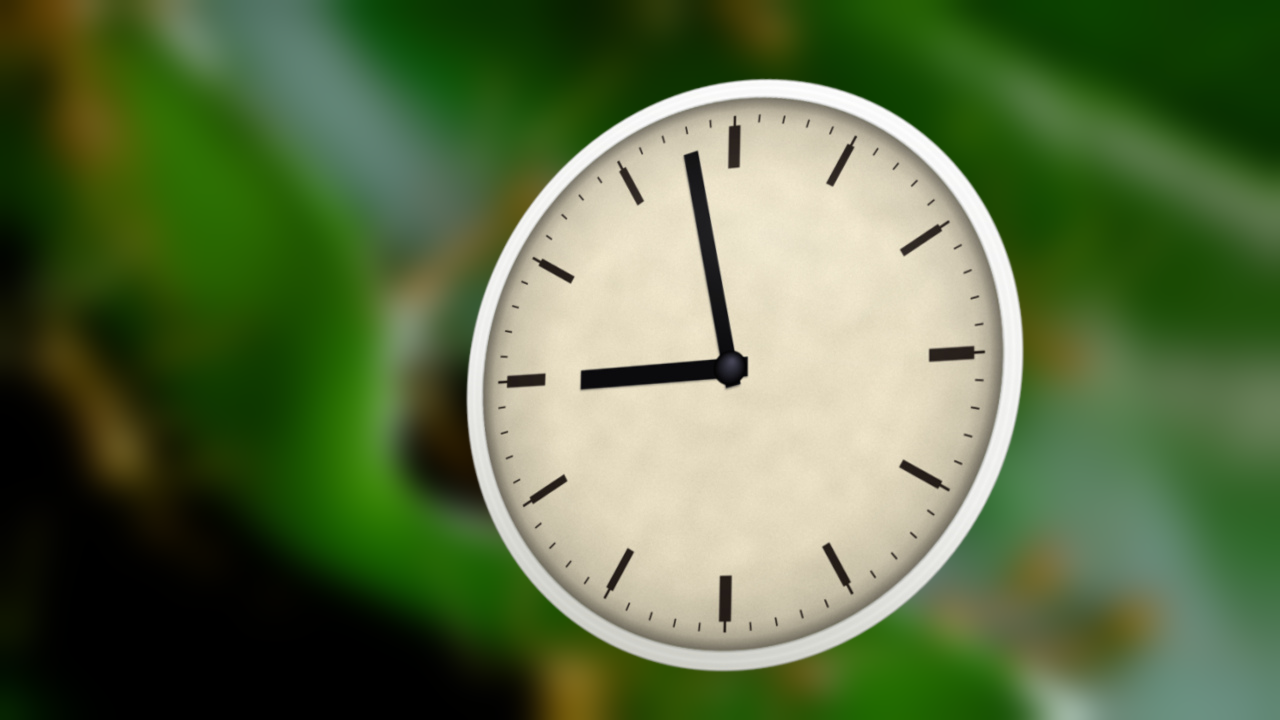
8,58
